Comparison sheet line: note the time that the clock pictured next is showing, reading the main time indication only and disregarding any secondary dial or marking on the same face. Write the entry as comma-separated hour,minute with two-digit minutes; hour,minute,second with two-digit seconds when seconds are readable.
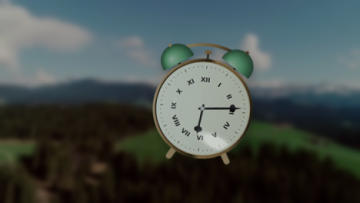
6,14
